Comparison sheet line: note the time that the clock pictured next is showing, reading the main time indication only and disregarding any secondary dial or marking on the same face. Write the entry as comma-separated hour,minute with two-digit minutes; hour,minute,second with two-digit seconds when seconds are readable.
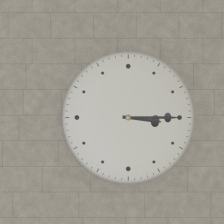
3,15
